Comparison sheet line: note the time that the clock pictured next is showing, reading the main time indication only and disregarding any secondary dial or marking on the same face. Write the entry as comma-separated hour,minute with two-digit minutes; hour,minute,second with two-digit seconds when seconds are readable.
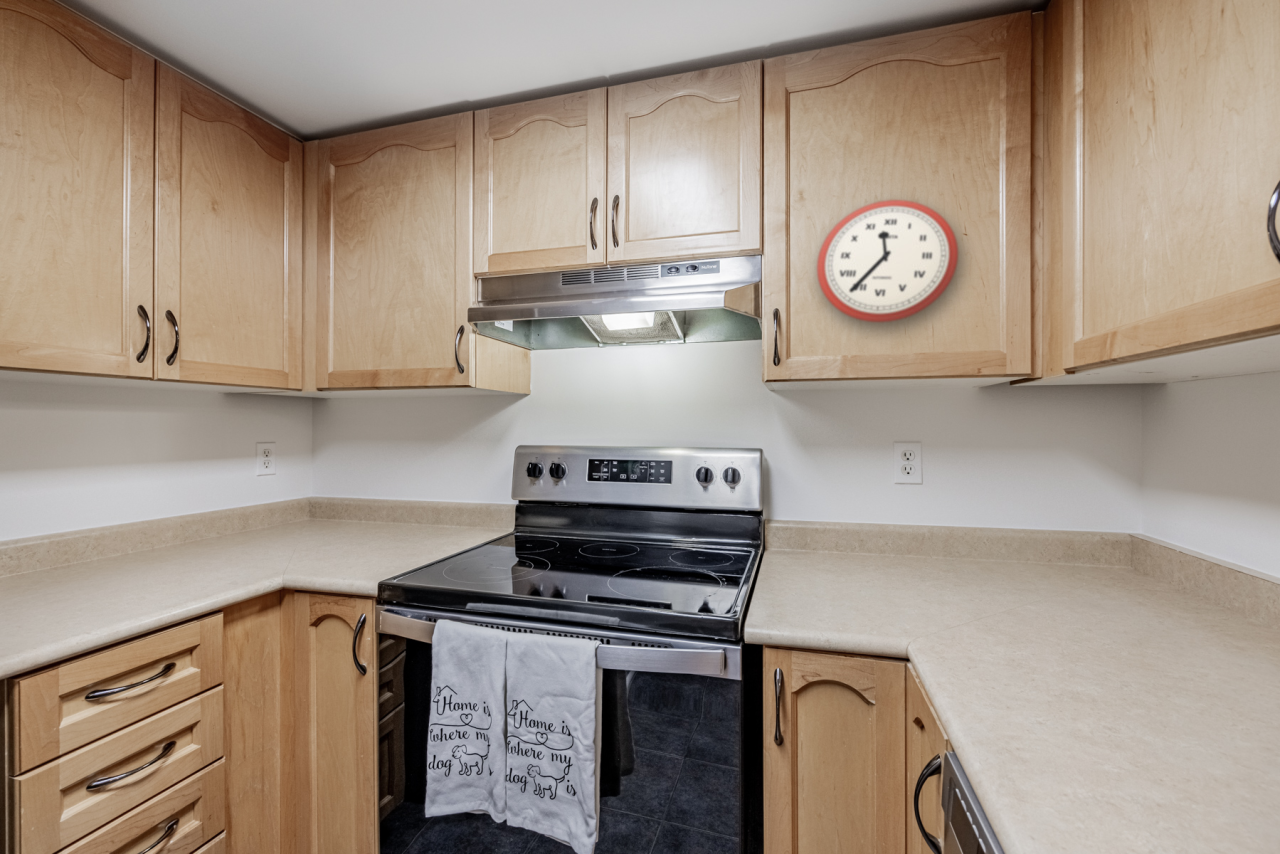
11,36
